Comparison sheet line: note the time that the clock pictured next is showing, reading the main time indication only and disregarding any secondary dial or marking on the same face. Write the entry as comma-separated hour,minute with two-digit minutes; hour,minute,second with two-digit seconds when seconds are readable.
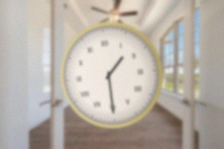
1,30
